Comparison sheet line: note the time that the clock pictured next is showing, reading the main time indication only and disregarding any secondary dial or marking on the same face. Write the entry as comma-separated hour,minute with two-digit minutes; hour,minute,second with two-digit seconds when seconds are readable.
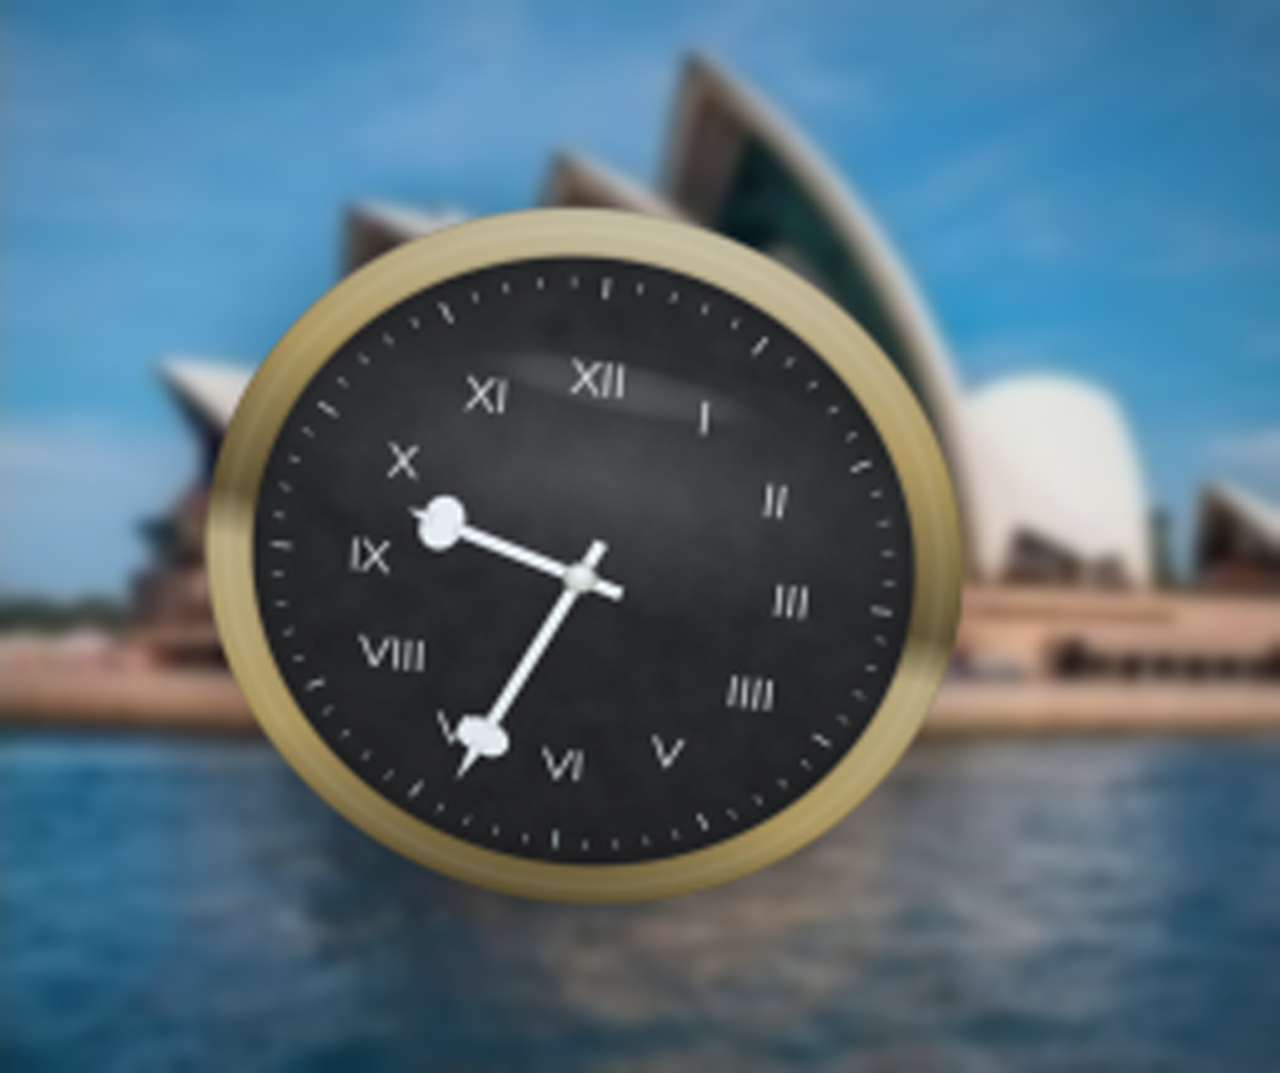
9,34
